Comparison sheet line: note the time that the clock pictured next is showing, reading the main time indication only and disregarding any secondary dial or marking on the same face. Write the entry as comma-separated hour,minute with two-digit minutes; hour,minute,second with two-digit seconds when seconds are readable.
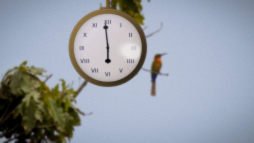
5,59
